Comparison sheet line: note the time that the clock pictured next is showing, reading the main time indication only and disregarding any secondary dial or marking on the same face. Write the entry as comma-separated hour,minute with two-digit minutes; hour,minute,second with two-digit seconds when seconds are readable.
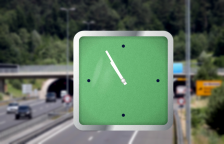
10,55
